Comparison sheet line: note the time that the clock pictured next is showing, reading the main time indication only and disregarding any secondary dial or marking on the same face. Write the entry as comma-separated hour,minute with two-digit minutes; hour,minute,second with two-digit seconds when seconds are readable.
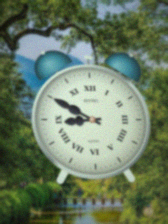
8,50
